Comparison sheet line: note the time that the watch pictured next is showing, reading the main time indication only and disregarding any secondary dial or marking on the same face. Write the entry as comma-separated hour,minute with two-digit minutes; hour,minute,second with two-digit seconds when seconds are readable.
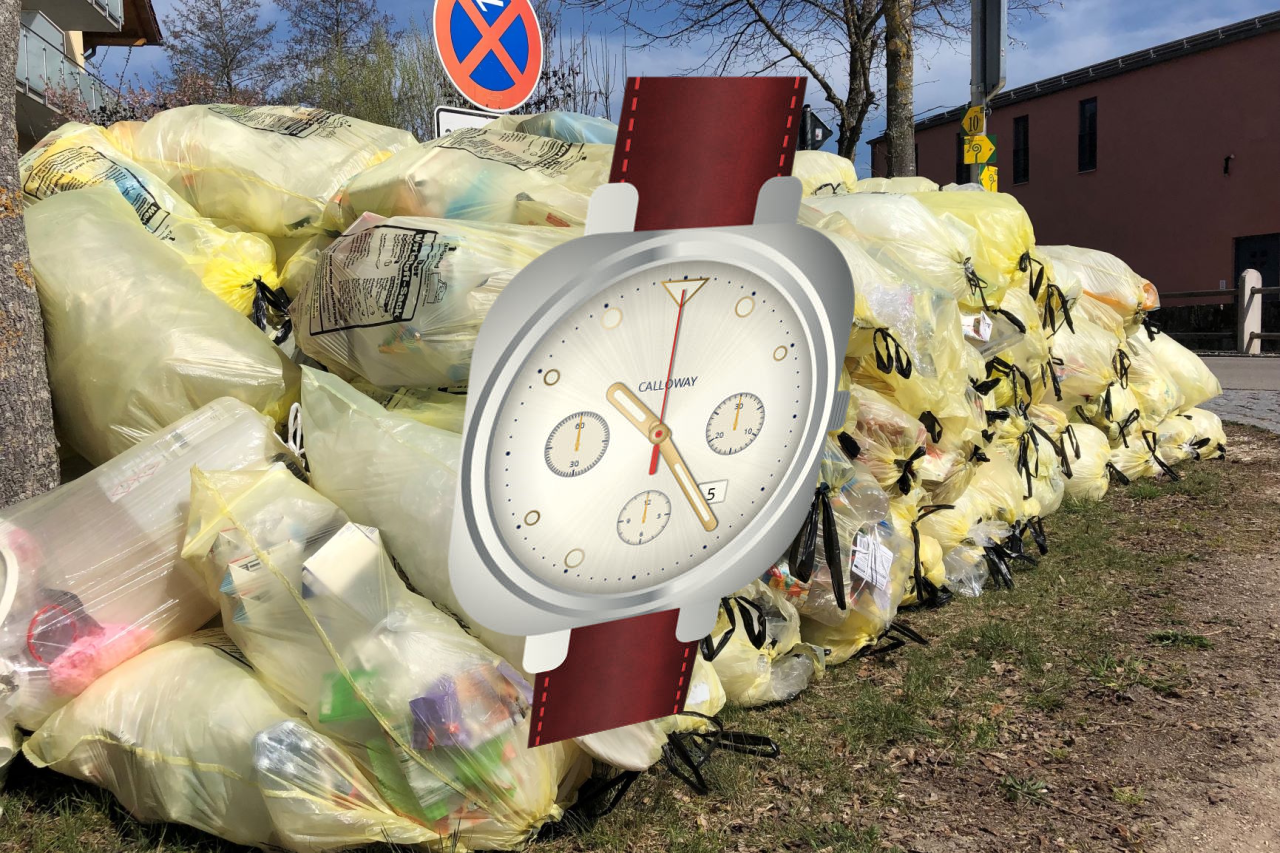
10,24
